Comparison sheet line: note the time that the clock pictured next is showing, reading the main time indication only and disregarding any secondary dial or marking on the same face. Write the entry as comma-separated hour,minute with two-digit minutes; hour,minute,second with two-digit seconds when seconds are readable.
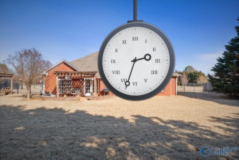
2,33
